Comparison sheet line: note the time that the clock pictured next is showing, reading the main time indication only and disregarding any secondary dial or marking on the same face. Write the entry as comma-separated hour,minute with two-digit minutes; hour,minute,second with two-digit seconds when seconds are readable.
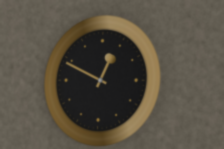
12,49
